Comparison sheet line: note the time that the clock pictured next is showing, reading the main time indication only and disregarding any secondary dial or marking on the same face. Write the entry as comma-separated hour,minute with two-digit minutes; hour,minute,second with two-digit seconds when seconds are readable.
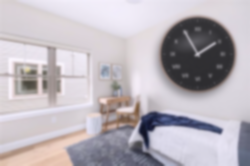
1,55
